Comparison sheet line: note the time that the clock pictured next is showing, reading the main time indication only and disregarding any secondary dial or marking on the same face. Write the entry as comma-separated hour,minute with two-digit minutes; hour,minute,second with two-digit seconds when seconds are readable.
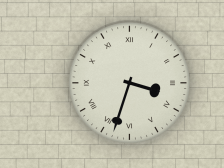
3,33
